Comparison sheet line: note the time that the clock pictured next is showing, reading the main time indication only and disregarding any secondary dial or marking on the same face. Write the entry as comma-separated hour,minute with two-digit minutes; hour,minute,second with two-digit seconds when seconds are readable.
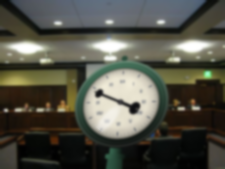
3,49
